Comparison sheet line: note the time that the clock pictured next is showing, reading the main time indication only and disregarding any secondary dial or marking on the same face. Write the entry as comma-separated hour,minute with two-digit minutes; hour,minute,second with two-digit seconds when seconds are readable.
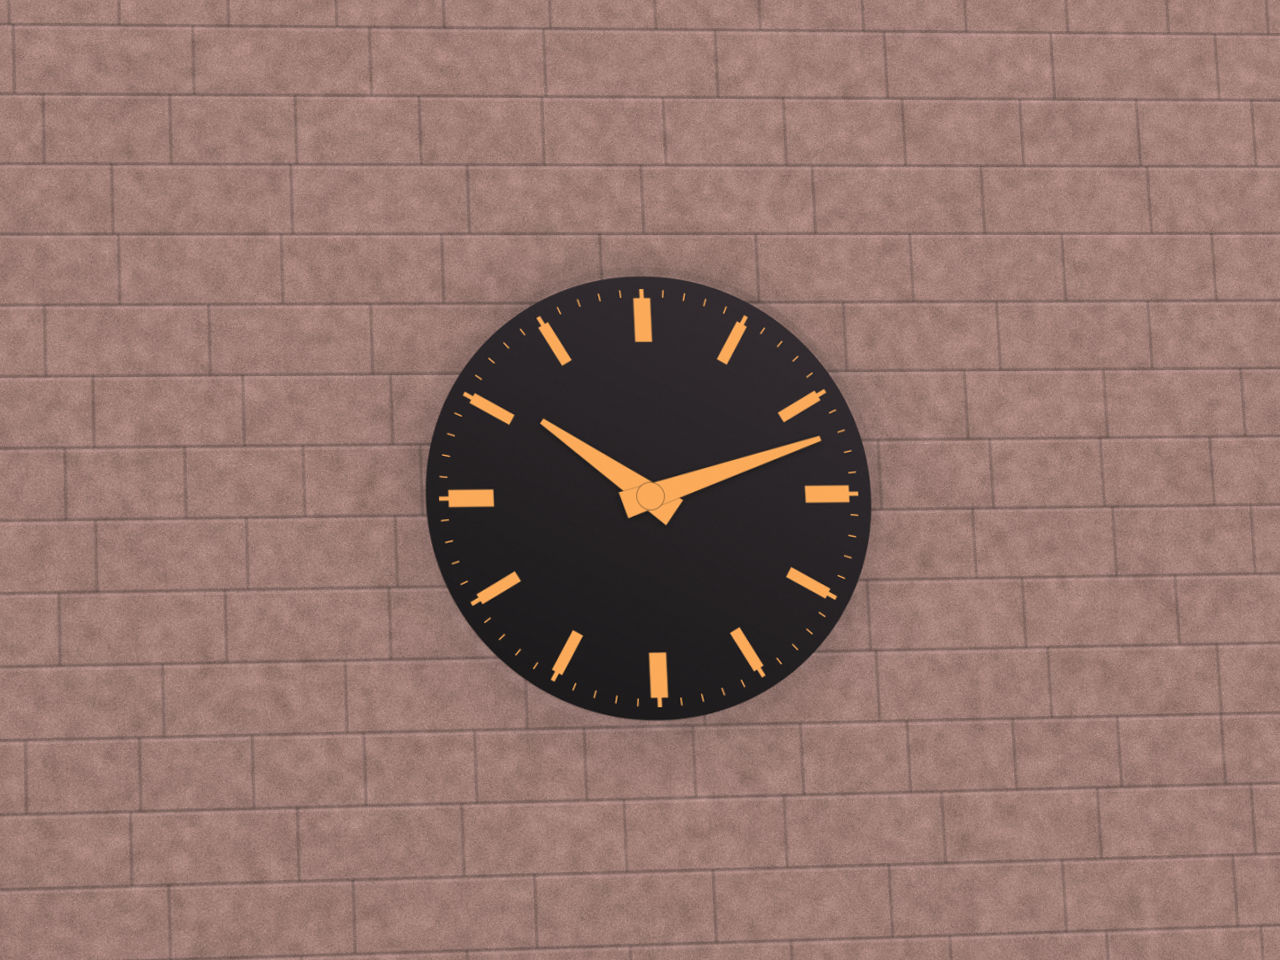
10,12
